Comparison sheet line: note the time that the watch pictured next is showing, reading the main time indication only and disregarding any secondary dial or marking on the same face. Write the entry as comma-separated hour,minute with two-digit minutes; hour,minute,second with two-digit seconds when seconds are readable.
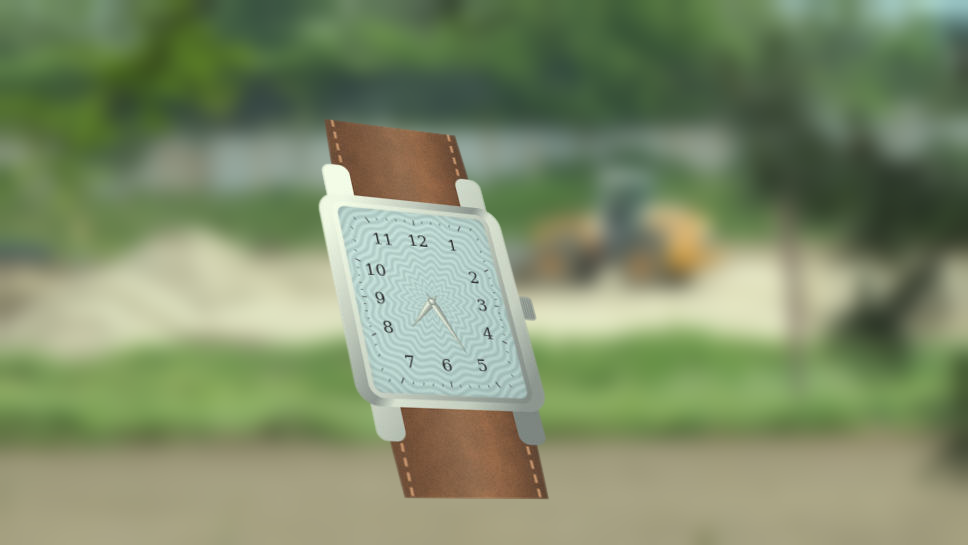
7,26
